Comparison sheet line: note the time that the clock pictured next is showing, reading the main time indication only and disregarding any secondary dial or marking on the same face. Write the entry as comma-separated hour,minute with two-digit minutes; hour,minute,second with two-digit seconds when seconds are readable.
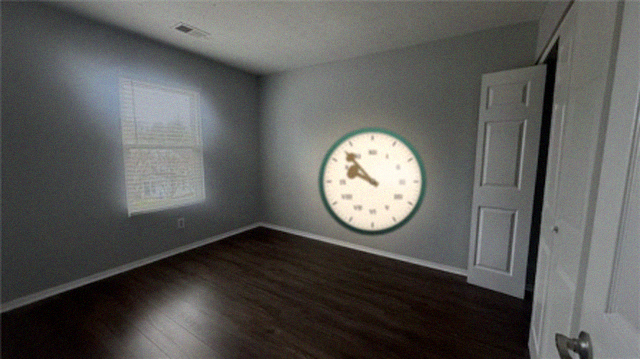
9,53
